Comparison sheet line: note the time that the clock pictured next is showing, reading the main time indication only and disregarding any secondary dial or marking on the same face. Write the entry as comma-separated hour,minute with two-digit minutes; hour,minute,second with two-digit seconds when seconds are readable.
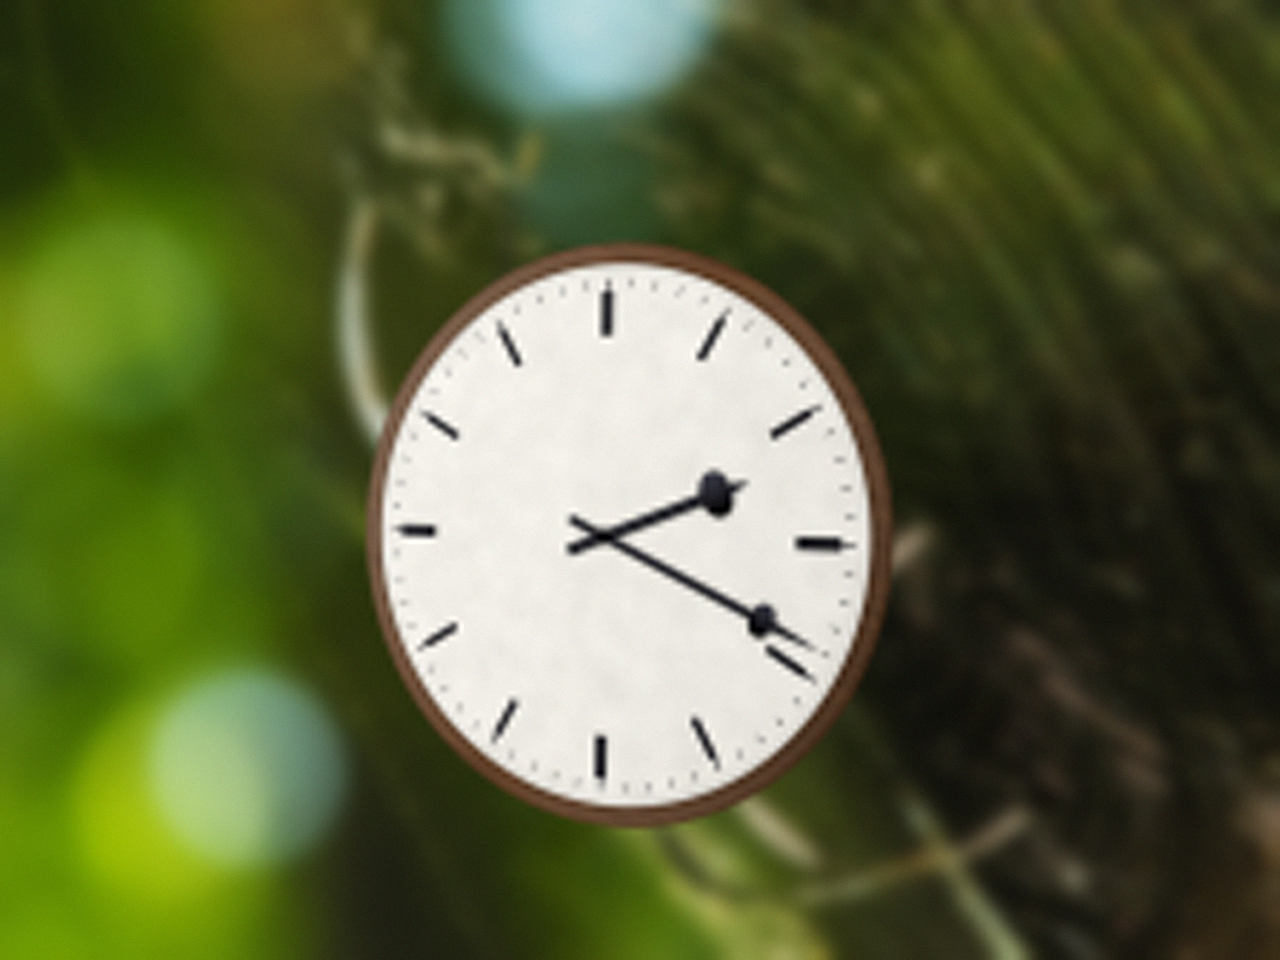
2,19
